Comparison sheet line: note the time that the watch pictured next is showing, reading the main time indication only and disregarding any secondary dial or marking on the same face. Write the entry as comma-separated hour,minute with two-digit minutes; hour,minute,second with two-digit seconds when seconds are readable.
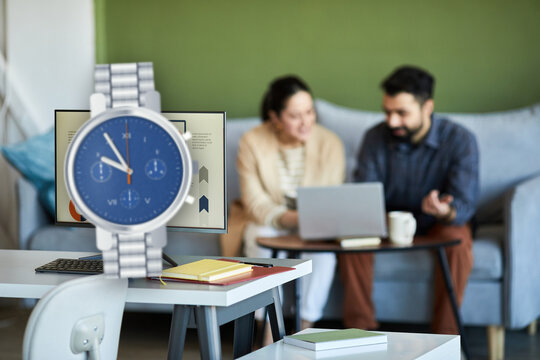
9,55
